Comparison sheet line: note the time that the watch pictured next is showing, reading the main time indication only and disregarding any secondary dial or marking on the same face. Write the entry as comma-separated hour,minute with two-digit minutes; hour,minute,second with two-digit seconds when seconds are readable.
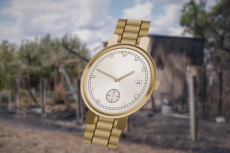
1,48
